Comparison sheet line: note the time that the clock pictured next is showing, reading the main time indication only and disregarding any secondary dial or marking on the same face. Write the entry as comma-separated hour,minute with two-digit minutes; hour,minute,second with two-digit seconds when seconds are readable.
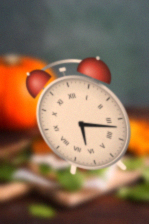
6,17
